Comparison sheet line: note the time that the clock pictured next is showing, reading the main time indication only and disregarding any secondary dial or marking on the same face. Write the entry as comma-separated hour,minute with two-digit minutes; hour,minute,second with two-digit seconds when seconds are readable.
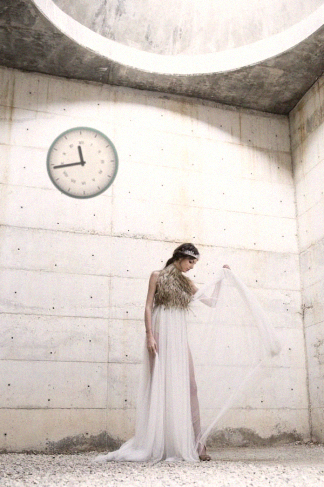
11,44
